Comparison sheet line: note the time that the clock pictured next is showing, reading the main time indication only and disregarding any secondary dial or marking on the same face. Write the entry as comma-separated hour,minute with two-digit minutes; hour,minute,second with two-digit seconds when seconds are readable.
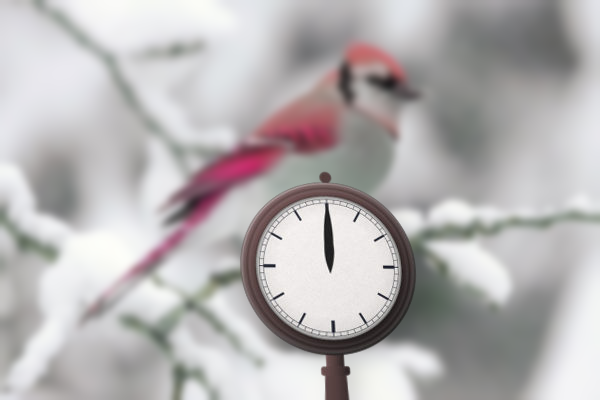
12,00
